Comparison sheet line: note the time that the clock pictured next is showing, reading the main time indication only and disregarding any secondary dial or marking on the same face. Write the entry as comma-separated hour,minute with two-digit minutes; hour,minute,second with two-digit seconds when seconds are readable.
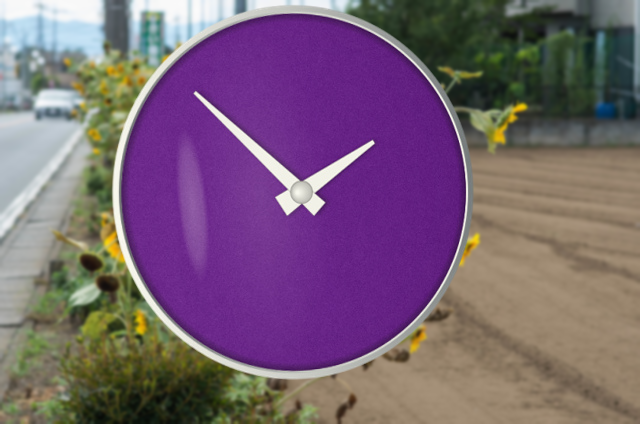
1,52
